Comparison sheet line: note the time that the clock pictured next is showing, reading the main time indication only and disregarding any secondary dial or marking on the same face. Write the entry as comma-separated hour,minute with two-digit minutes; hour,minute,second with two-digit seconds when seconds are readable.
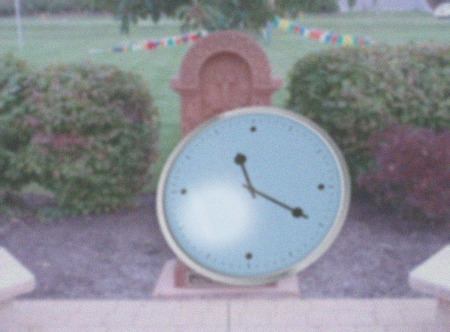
11,20
